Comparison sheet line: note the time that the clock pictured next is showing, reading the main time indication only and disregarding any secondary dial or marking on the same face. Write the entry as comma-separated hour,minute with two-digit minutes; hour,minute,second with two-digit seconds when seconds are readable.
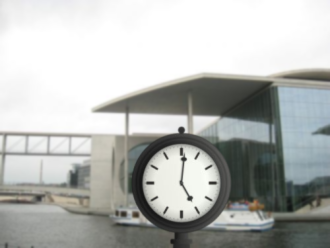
5,01
